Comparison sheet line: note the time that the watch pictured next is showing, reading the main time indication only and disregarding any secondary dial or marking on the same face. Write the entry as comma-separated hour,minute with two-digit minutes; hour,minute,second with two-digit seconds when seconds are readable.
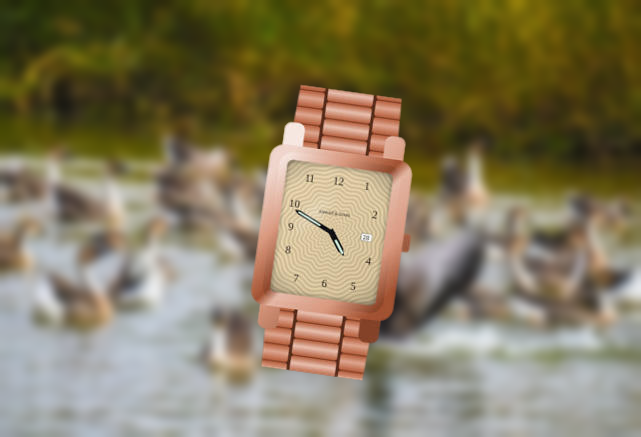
4,49
